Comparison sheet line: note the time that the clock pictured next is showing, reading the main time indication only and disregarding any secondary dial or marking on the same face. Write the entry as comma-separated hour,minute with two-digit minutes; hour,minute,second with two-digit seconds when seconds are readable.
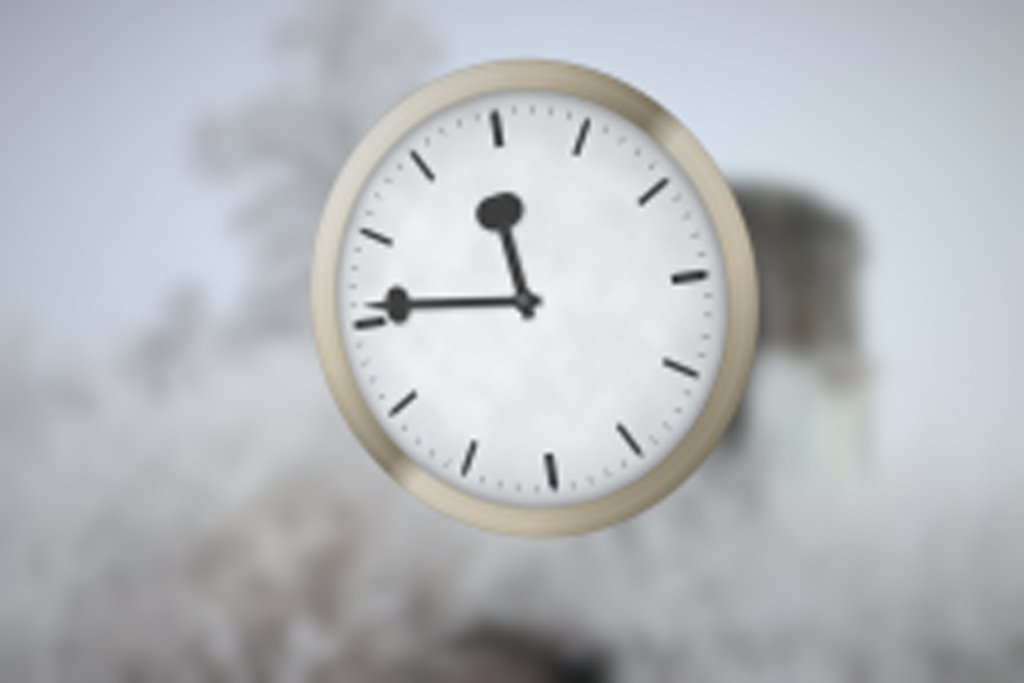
11,46
